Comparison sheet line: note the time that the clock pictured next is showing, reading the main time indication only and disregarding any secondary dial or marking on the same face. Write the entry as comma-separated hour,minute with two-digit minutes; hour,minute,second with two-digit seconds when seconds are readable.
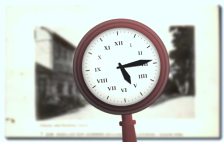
5,14
